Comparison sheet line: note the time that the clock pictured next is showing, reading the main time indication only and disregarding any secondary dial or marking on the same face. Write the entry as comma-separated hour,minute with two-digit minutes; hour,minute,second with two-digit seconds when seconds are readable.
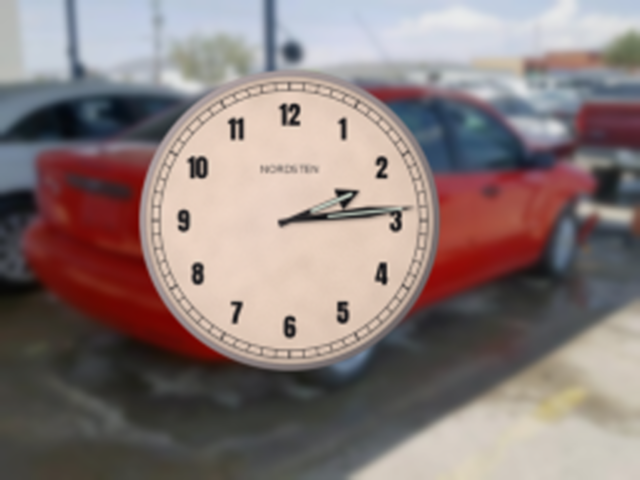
2,14
